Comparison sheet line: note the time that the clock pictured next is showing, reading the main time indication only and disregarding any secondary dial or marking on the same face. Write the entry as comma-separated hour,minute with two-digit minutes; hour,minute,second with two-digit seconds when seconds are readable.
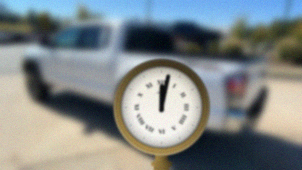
12,02
